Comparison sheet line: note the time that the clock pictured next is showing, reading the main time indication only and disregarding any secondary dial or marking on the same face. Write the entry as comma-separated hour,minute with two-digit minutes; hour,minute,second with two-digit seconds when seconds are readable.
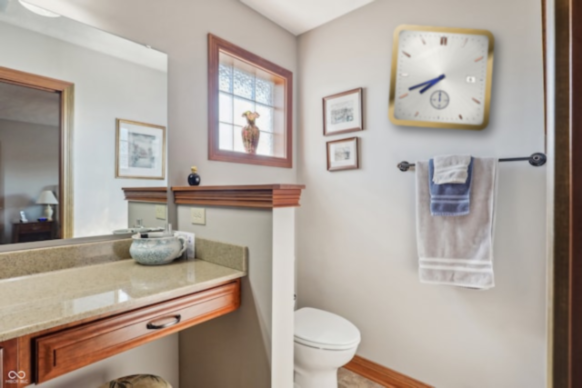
7,41
